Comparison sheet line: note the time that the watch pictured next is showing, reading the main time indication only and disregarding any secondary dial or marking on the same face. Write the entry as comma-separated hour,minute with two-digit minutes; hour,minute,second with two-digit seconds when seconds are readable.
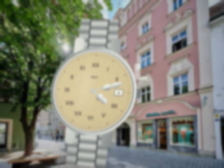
4,12
